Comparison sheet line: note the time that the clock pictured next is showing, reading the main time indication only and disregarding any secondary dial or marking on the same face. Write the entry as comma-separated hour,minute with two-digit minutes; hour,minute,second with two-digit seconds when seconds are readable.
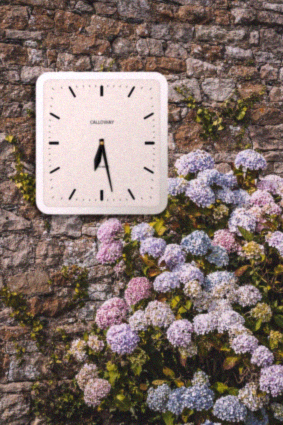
6,28
